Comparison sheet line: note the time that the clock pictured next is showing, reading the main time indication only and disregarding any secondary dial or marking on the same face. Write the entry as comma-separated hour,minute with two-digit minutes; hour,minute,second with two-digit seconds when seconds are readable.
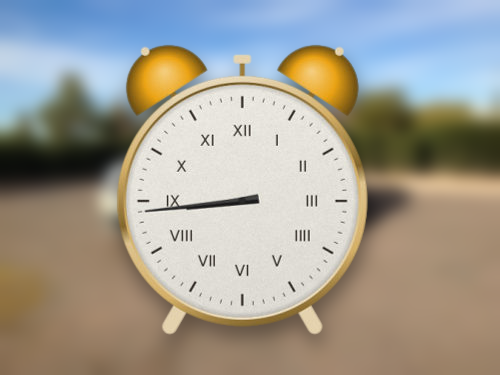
8,44
